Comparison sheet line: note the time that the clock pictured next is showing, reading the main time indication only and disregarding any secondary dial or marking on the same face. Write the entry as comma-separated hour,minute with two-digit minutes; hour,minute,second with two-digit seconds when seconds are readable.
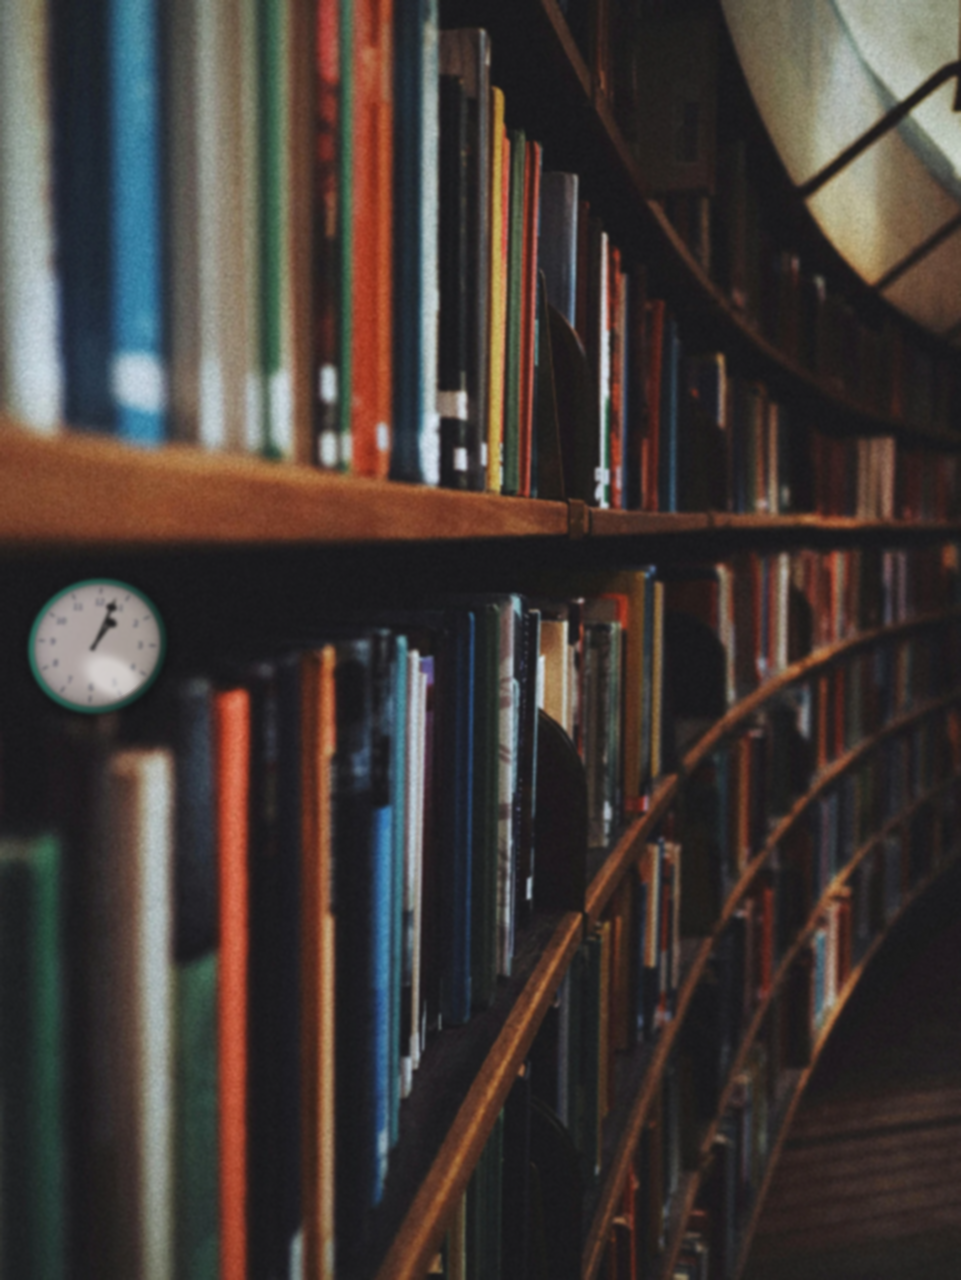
1,03
